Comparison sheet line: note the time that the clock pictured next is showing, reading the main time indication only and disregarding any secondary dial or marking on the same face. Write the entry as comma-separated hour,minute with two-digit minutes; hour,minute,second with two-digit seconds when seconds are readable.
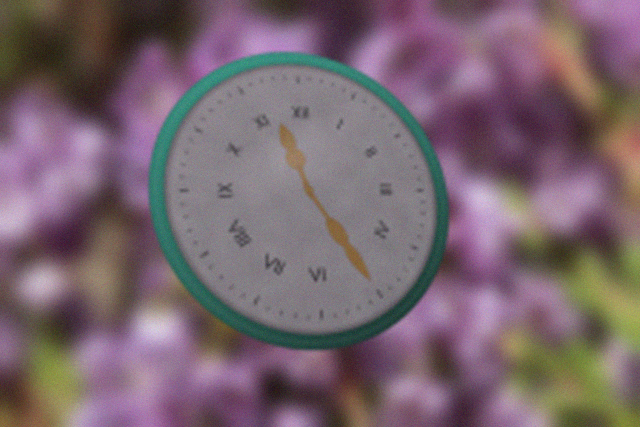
11,25
